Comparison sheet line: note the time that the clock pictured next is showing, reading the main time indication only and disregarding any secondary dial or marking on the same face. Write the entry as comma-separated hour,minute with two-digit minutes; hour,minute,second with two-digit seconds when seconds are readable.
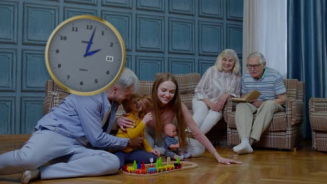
2,02
